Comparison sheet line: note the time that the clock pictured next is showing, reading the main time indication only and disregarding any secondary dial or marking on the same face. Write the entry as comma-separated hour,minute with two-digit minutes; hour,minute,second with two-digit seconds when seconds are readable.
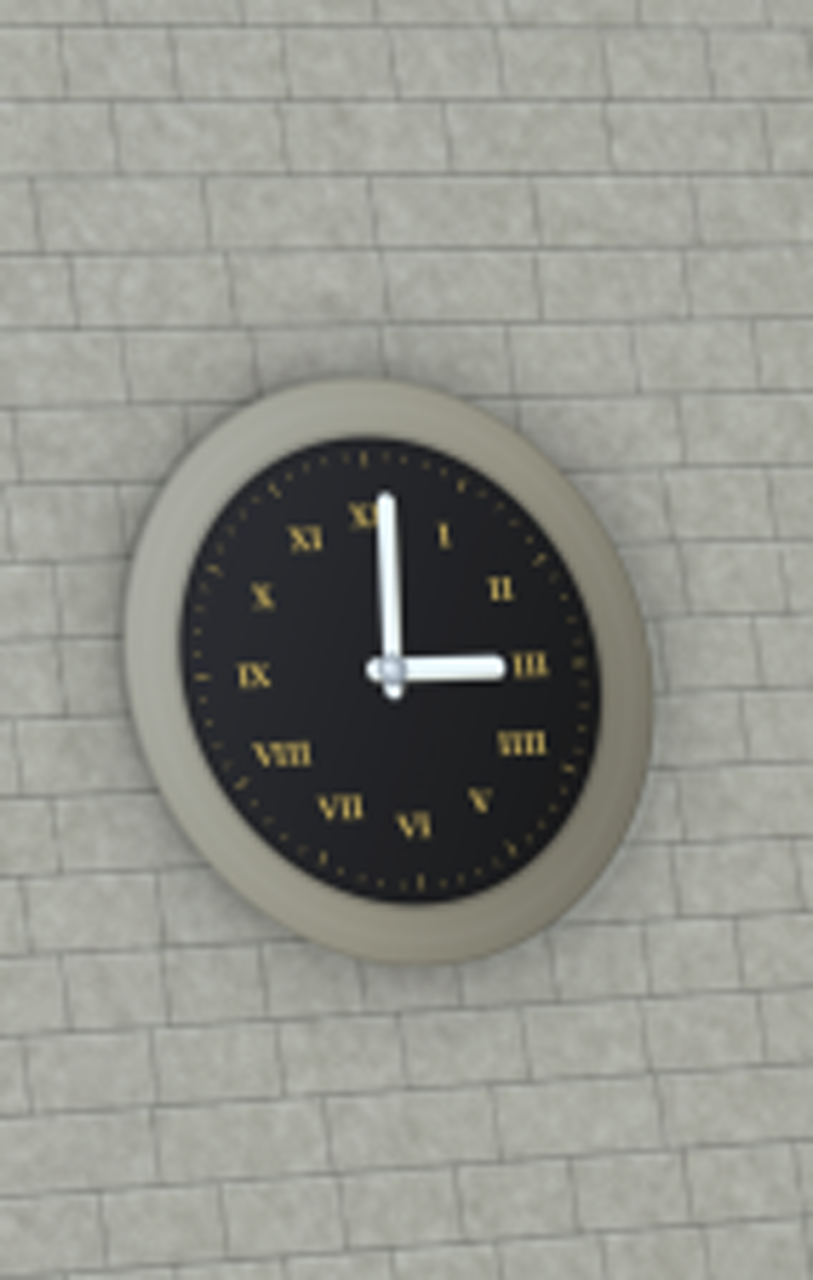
3,01
